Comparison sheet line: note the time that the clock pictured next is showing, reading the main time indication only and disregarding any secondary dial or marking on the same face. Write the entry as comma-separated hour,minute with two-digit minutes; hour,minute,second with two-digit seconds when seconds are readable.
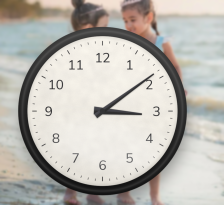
3,09
